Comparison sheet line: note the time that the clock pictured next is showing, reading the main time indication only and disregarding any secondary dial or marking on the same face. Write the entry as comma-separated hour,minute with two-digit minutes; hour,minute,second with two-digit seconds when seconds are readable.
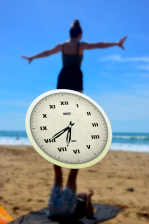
6,40
